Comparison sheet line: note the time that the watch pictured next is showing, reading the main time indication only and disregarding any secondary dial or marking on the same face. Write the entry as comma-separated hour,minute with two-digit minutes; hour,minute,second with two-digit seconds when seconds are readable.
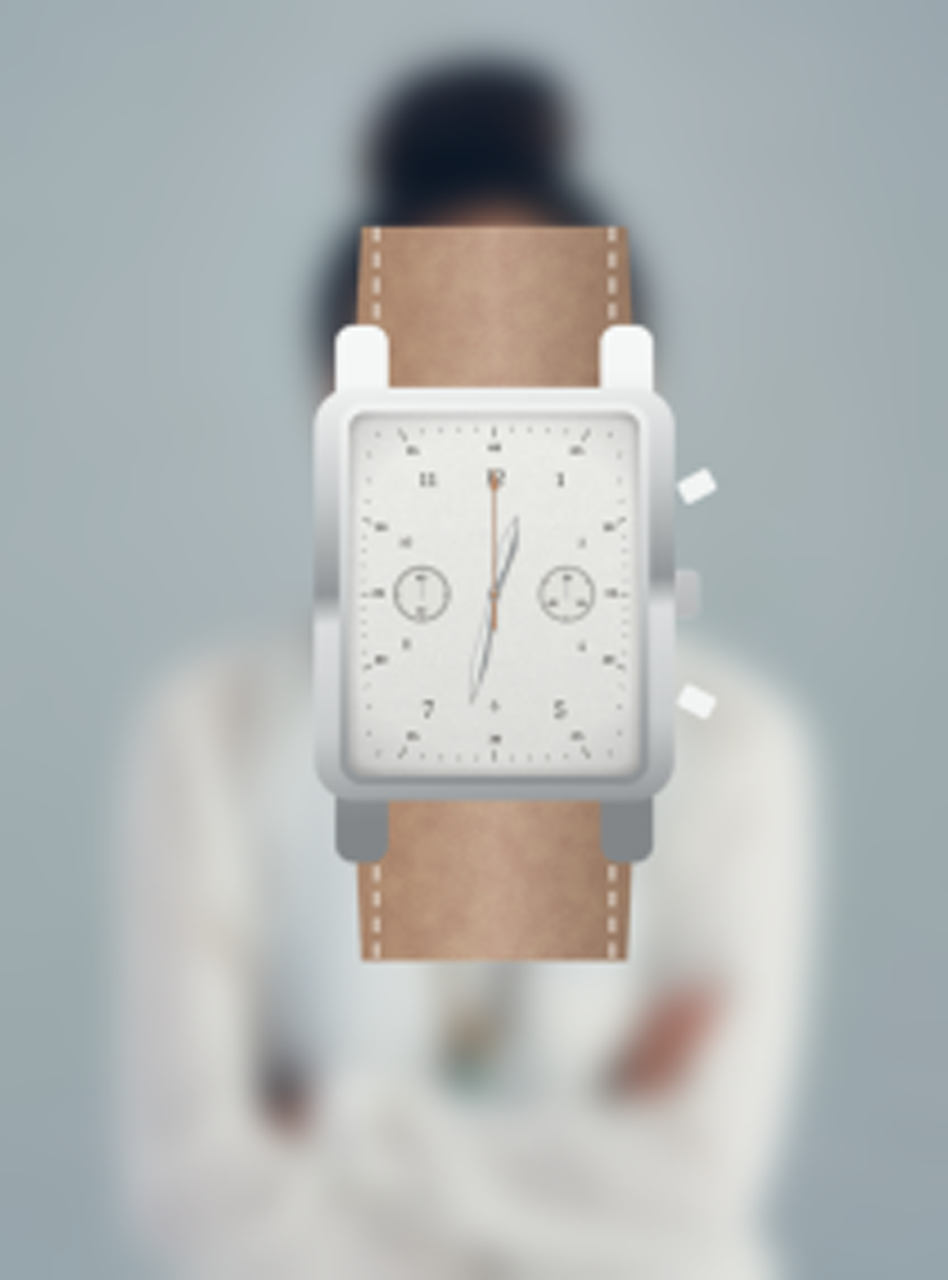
12,32
